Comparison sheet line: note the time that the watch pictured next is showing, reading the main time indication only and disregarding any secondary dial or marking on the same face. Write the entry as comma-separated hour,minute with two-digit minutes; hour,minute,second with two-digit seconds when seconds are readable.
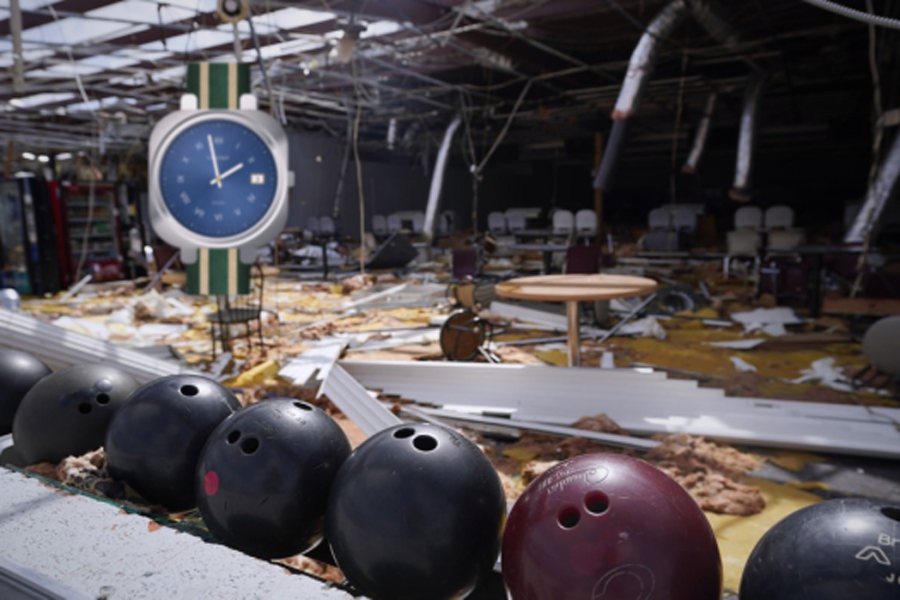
1,58
